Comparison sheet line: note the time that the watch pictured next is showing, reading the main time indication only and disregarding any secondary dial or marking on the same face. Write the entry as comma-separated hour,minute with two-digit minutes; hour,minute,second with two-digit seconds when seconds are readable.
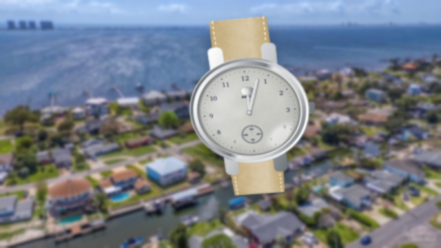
12,03
